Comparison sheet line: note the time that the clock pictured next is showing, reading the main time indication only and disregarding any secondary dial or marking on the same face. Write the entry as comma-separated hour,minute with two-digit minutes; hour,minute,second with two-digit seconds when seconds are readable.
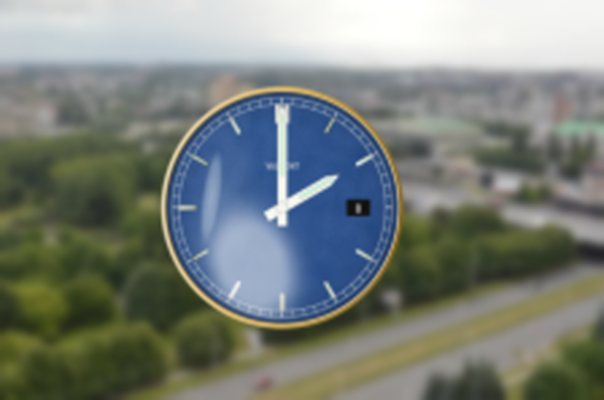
2,00
